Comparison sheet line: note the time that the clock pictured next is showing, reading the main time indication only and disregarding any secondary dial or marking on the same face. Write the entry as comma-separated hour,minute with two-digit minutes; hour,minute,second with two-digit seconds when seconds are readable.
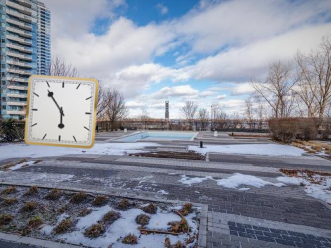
5,54
